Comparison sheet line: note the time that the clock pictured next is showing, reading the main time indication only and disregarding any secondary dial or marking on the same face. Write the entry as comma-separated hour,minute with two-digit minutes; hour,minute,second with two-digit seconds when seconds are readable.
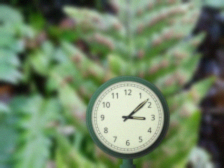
3,08
